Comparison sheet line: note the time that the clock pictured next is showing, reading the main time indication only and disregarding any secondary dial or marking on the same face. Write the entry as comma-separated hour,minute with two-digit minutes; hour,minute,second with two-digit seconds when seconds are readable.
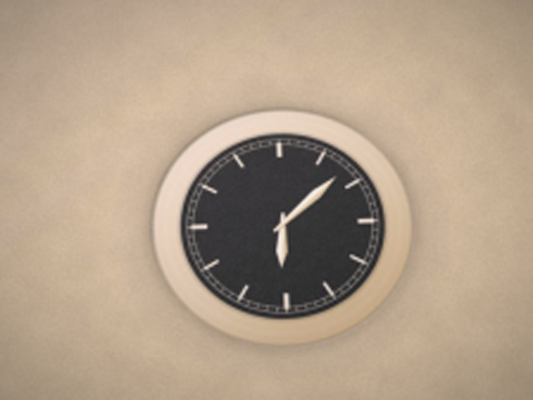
6,08
